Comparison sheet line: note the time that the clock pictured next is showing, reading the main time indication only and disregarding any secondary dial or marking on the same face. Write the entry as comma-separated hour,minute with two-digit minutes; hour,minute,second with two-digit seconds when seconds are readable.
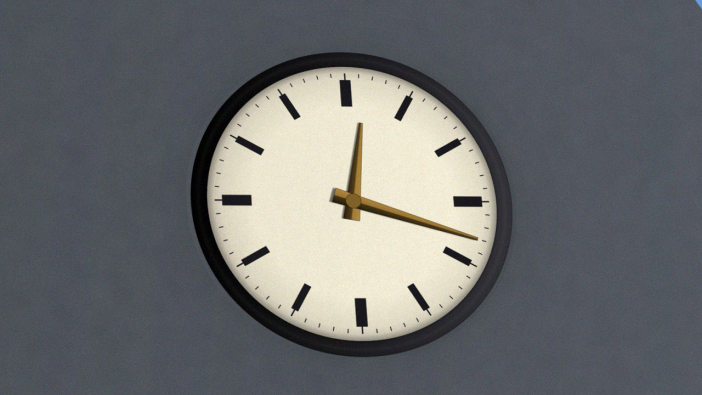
12,18
